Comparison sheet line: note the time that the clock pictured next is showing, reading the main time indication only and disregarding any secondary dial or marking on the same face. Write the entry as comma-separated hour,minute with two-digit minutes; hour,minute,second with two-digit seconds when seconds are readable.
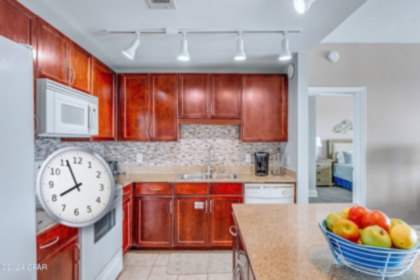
7,56
